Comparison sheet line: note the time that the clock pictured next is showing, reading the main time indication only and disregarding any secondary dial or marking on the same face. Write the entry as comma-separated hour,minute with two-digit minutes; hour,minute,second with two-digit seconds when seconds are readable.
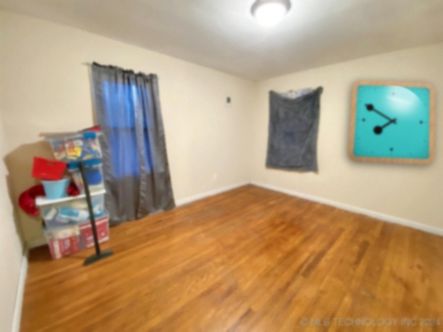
7,50
